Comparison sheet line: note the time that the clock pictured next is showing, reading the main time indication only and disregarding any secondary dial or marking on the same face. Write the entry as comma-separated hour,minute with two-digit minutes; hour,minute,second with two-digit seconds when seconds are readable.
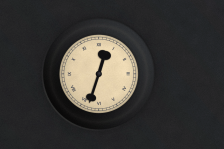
12,33
